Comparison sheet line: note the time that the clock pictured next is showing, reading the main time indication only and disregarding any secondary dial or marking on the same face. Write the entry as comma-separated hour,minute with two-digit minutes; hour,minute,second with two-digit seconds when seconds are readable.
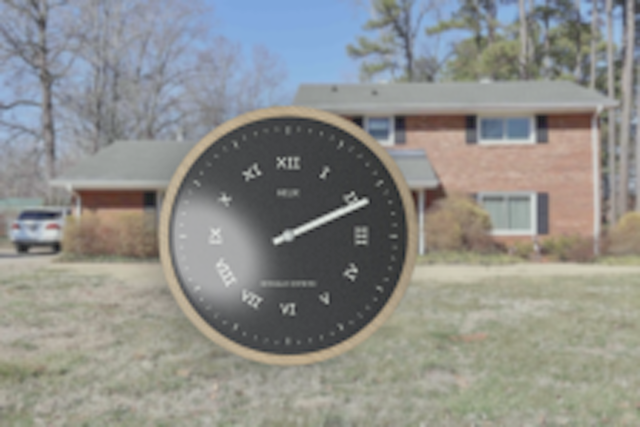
2,11
